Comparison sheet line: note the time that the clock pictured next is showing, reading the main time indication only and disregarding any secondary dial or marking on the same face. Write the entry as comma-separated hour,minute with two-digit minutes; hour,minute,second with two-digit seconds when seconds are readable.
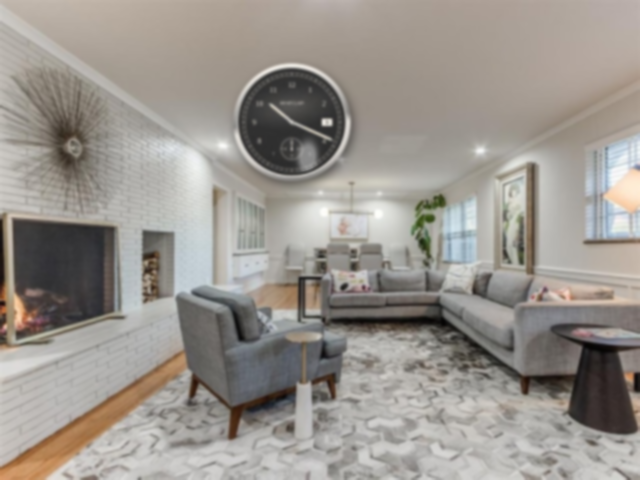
10,19
